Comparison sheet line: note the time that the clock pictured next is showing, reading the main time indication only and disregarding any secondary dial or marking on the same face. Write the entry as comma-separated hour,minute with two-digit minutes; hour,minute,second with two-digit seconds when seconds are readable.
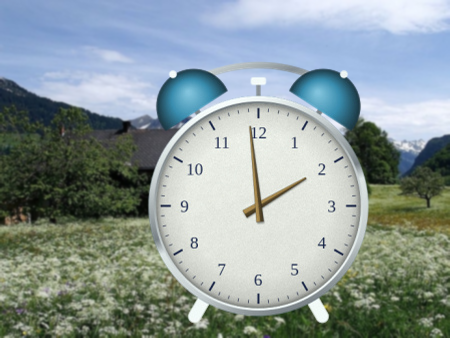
1,59
